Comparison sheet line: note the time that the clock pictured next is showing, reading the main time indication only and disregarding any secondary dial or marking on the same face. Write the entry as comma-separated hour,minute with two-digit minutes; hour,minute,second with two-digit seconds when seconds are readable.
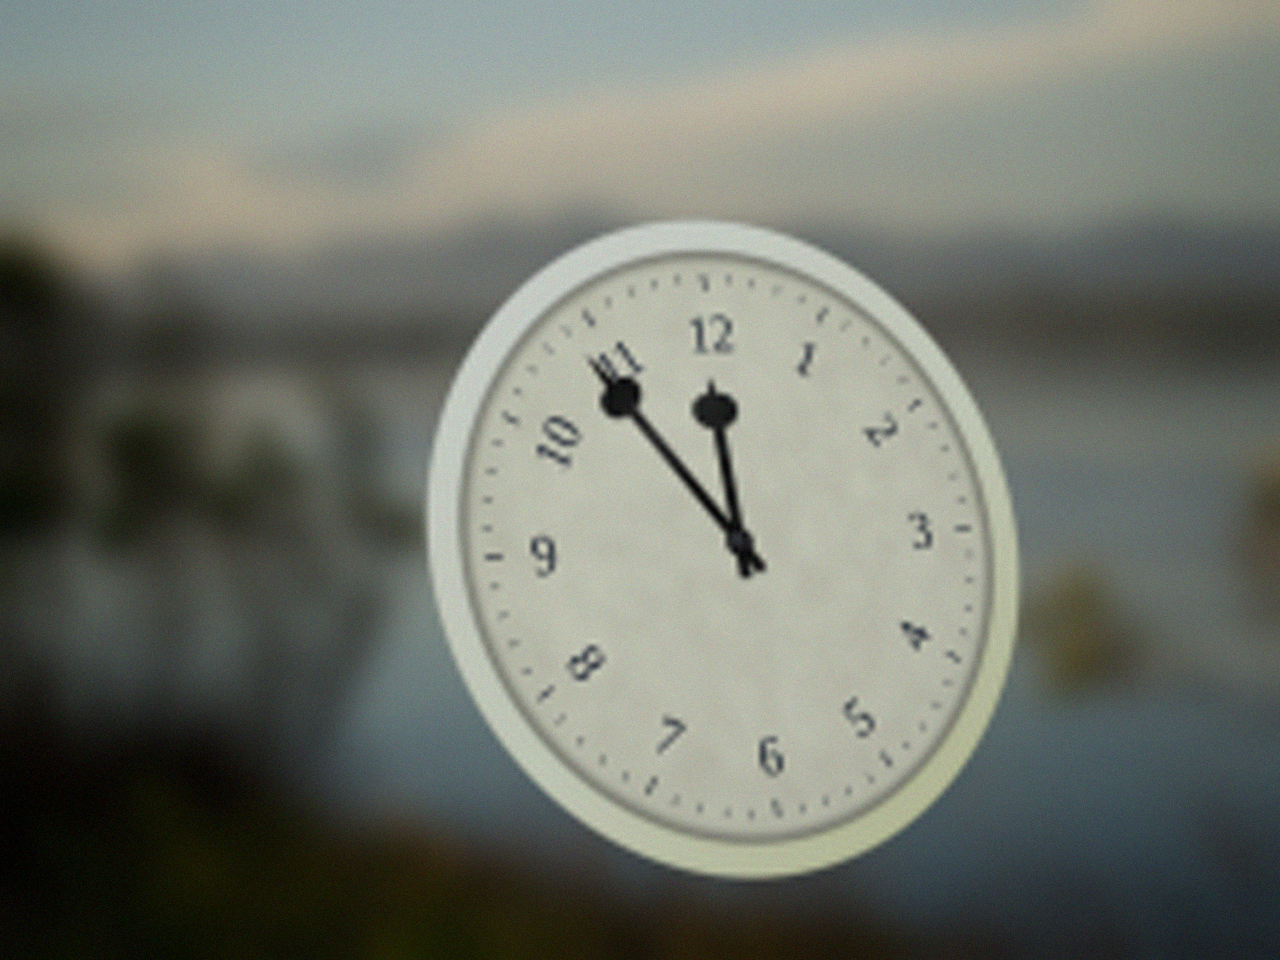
11,54
